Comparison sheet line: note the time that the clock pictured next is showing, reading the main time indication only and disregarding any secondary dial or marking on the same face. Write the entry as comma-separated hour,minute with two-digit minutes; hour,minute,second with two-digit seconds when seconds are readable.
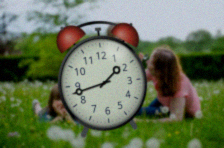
1,43
